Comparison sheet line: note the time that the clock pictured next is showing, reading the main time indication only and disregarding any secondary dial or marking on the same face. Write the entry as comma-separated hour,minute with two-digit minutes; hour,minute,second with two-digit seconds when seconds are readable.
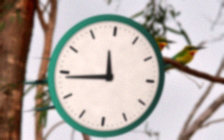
11,44
